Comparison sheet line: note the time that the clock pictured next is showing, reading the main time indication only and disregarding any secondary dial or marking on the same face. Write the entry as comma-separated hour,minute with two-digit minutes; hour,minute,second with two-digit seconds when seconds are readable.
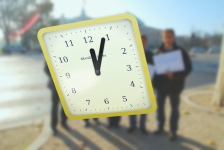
12,04
